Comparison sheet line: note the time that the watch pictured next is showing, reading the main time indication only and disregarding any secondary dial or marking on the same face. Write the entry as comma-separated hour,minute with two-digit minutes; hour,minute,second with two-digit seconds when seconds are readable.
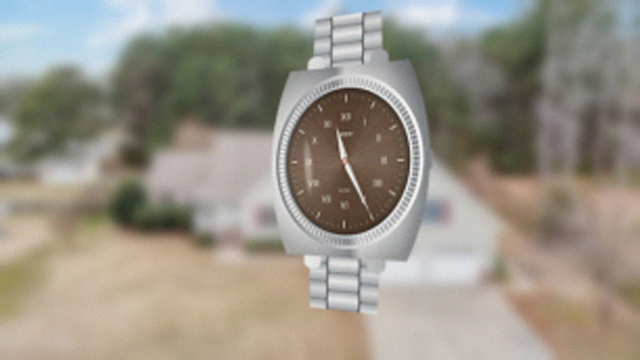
11,25
